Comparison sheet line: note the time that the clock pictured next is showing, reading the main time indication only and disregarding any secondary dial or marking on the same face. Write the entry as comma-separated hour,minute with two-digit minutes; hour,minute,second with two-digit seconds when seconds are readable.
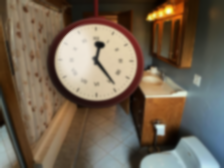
12,24
